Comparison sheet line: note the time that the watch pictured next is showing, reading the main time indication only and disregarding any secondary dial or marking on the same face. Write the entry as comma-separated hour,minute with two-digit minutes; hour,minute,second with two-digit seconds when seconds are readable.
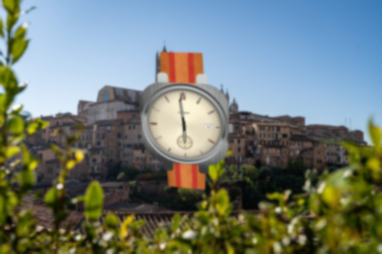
5,59
